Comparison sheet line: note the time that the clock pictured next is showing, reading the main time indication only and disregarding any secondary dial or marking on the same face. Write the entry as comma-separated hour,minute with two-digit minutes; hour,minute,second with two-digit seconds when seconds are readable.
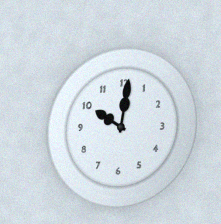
10,01
